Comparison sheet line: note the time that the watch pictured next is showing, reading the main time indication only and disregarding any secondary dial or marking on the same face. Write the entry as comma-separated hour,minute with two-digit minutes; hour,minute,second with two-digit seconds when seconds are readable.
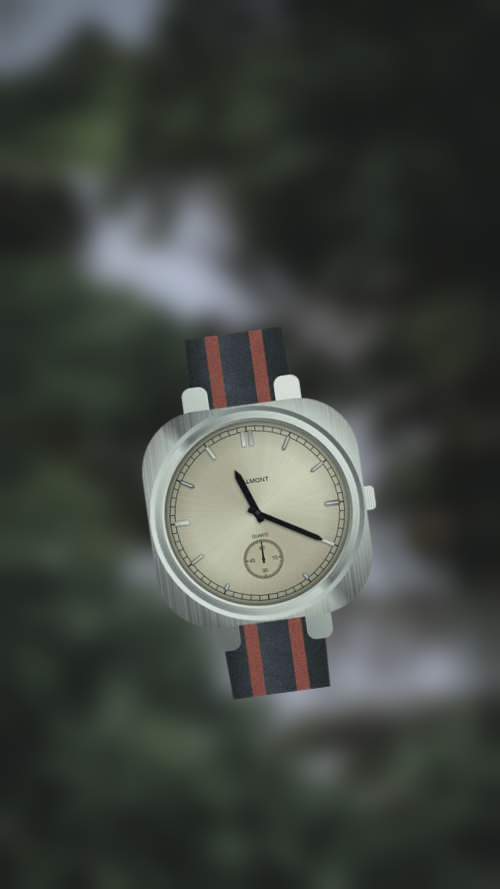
11,20
